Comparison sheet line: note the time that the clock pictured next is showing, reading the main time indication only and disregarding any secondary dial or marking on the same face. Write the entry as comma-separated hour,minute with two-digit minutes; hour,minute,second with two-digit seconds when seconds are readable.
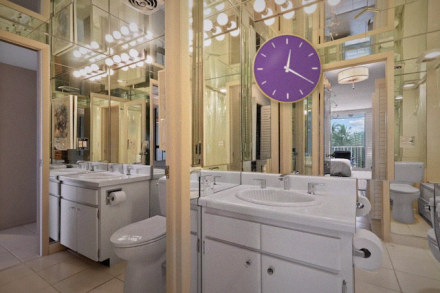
12,20
